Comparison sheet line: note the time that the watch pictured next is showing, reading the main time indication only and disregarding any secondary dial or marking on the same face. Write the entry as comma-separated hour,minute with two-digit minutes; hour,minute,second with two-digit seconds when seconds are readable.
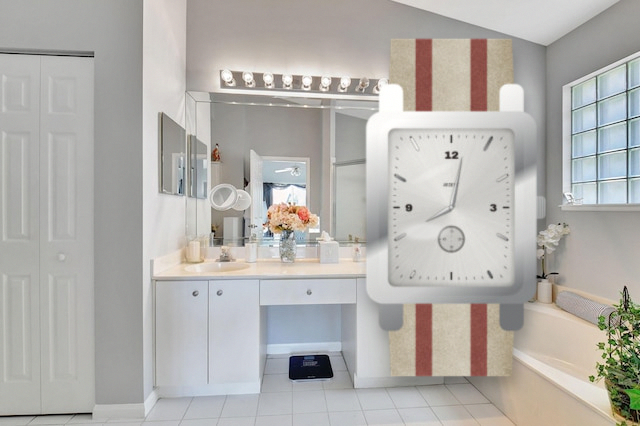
8,02
